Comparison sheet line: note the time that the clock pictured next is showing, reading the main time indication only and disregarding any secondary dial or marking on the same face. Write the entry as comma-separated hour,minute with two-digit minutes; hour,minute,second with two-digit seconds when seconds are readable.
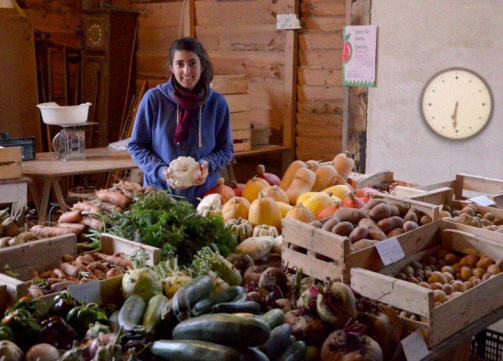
6,31
